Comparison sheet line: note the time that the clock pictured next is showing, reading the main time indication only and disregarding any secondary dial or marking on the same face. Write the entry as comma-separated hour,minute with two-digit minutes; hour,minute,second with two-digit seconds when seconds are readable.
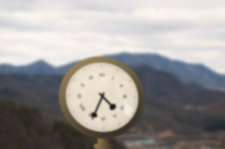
4,34
